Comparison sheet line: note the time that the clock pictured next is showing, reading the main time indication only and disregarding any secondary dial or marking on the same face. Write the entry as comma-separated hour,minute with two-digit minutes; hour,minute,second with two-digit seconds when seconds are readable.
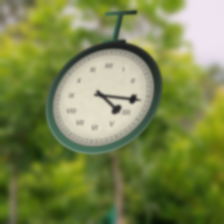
4,16
